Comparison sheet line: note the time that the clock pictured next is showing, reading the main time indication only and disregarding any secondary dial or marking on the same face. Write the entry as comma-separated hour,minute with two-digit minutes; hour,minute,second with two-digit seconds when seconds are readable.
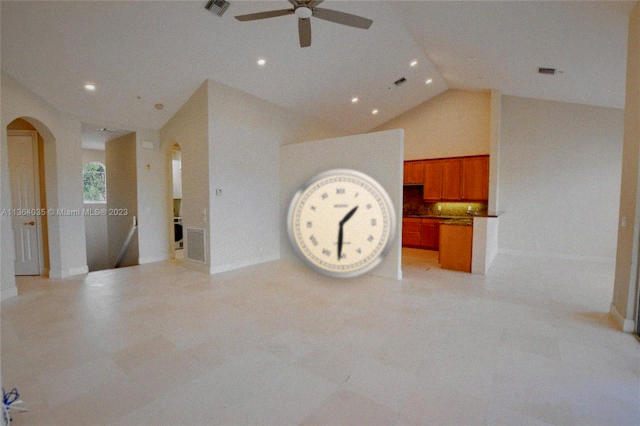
1,31
